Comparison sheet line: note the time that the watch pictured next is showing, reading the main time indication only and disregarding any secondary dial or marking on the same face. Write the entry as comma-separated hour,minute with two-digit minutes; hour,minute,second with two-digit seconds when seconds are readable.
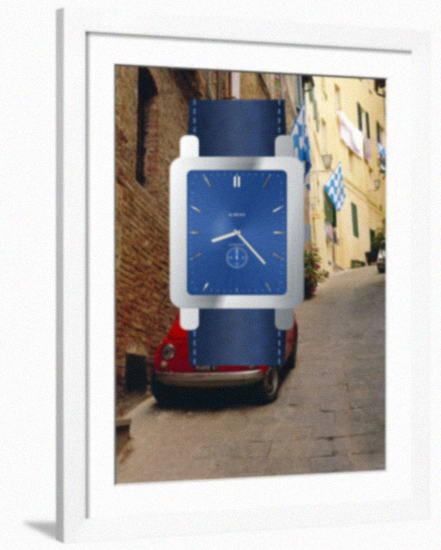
8,23
